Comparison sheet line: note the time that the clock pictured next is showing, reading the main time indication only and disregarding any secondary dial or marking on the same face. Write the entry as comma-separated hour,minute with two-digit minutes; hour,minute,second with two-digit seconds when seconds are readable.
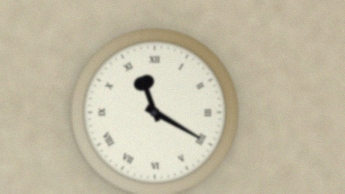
11,20
